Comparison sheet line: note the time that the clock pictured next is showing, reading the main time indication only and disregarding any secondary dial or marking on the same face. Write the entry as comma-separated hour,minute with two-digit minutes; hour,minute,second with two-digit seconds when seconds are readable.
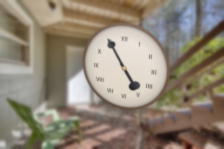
4,55
